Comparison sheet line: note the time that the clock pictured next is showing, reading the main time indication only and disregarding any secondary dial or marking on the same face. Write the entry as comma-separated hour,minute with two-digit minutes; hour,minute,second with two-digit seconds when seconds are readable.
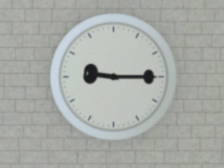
9,15
